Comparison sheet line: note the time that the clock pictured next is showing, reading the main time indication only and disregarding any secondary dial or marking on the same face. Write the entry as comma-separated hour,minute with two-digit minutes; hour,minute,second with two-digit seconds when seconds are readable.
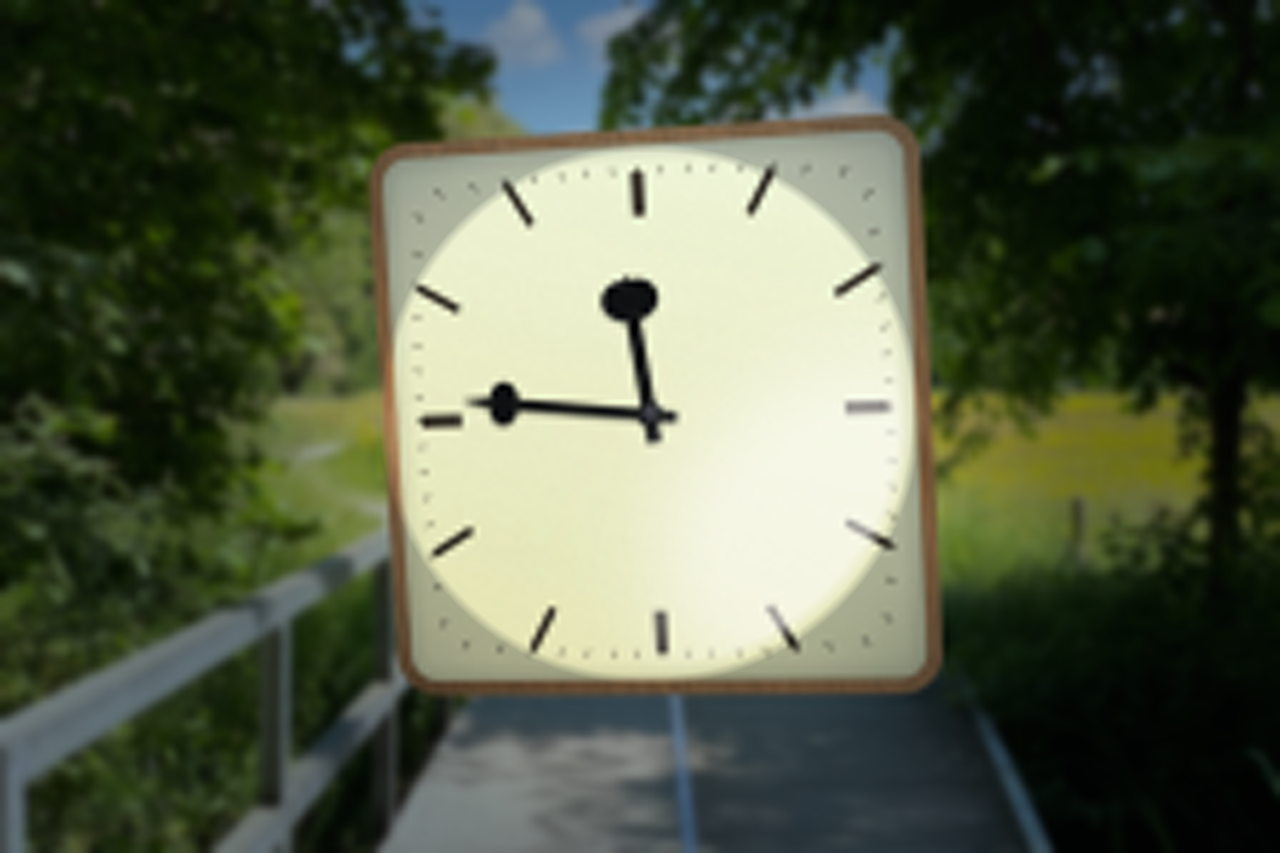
11,46
